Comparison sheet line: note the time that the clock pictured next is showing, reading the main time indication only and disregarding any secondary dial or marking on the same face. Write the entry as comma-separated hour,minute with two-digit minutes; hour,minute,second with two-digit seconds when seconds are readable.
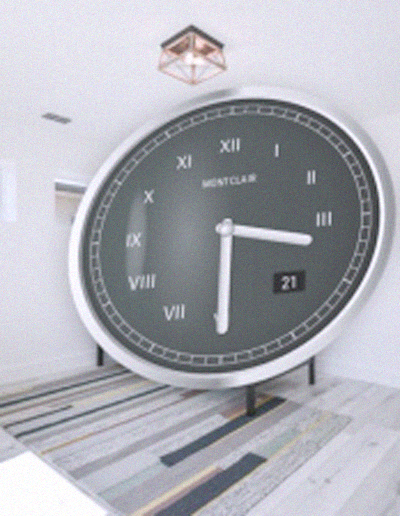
3,30
